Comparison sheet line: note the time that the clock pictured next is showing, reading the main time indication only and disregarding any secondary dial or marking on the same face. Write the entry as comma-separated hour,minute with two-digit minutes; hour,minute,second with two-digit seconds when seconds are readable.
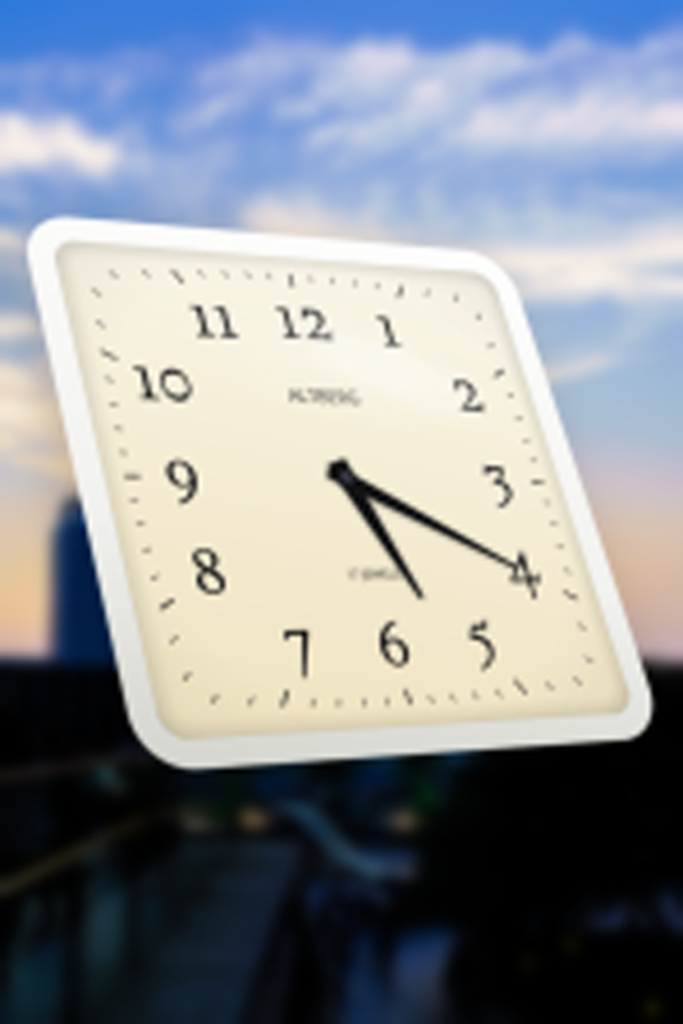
5,20
